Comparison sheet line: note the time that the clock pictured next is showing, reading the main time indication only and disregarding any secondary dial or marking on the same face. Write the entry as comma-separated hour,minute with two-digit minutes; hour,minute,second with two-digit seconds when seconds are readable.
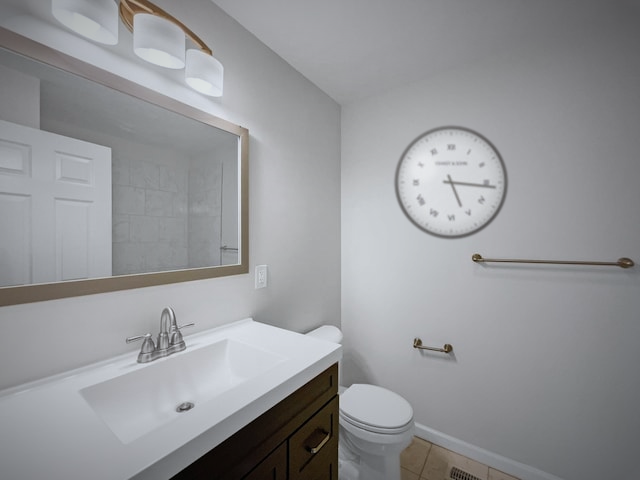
5,16
